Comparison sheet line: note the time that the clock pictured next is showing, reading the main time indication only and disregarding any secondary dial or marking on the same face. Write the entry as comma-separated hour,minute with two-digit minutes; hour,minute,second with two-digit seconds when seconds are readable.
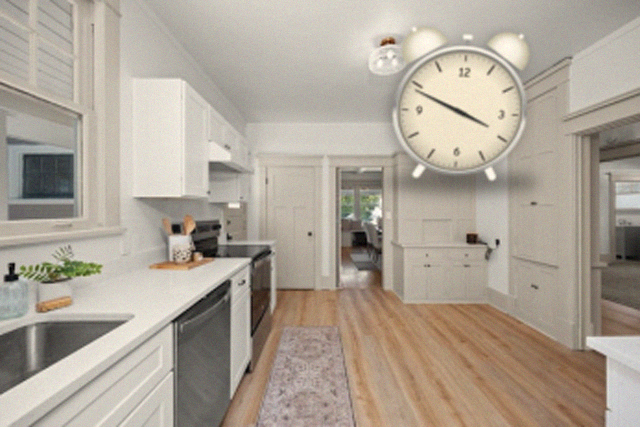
3,49
